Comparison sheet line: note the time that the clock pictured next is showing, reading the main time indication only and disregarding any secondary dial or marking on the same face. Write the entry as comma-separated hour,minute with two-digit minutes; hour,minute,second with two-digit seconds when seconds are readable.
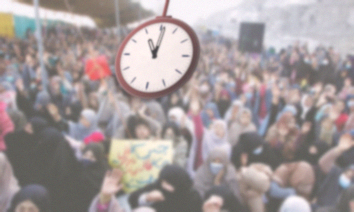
11,01
